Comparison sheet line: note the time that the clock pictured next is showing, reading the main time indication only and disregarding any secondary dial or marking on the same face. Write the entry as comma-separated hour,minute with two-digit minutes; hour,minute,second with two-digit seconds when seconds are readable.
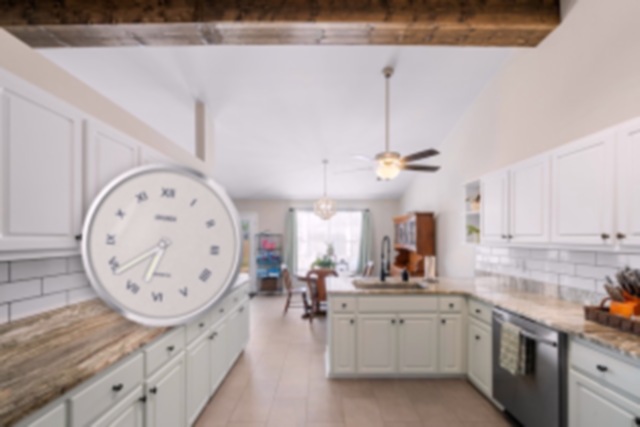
6,39
